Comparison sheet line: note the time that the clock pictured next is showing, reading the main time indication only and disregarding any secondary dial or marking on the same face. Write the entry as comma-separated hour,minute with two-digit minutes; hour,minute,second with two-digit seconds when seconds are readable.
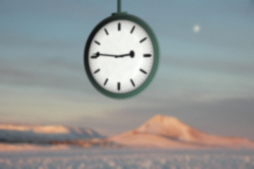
2,46
